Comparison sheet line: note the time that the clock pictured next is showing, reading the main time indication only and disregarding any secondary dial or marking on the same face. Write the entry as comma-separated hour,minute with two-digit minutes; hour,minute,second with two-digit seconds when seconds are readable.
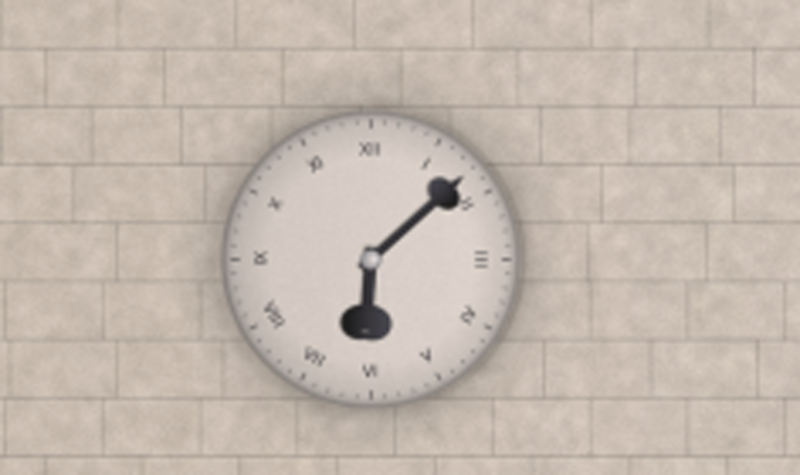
6,08
